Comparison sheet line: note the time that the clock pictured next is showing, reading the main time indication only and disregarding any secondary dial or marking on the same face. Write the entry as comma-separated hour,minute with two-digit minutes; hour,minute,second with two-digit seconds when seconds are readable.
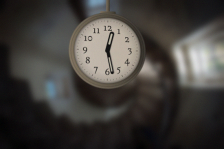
12,28
